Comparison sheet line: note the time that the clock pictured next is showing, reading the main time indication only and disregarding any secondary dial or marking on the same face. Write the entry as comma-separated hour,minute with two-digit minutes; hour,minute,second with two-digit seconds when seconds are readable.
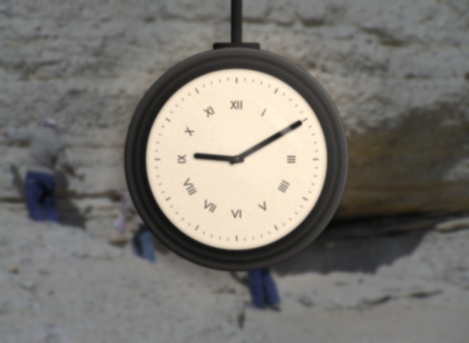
9,10
